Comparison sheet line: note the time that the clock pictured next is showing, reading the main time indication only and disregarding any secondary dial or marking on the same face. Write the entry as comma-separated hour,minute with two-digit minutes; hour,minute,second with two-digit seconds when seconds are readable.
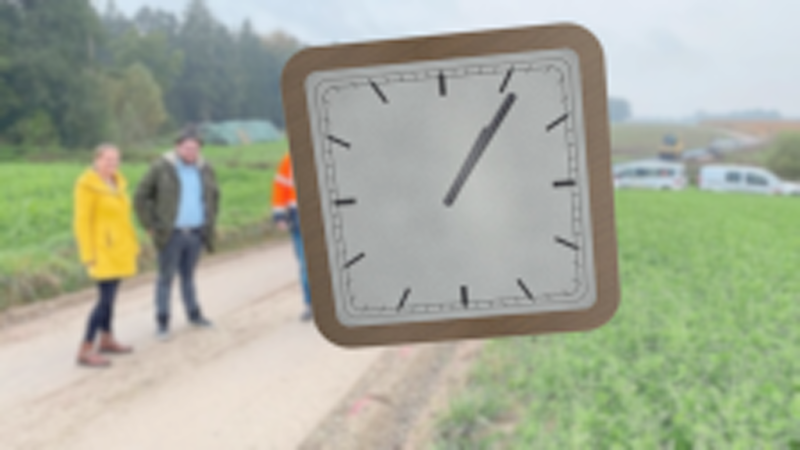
1,06
